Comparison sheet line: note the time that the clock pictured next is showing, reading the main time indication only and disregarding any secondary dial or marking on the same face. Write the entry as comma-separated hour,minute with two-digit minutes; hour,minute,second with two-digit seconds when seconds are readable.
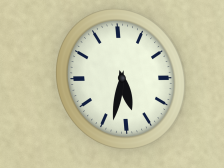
5,33
